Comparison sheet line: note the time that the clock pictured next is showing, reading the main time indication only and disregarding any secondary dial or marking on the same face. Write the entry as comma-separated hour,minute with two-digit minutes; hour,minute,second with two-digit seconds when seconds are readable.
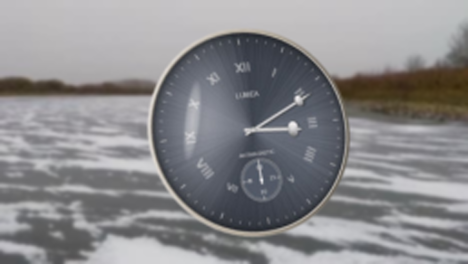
3,11
